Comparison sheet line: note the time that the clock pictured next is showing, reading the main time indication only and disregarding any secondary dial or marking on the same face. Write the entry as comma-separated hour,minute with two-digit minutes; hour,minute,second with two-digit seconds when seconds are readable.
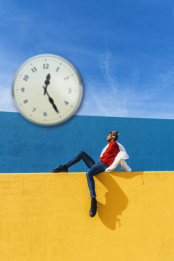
12,25
